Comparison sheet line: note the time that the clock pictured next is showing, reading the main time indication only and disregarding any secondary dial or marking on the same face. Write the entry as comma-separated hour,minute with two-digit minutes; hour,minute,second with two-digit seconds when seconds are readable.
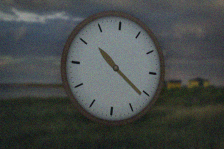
10,21
